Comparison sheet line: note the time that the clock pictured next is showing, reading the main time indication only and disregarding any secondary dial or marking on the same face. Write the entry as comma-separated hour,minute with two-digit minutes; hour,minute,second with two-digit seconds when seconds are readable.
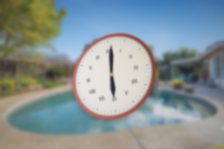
6,01
